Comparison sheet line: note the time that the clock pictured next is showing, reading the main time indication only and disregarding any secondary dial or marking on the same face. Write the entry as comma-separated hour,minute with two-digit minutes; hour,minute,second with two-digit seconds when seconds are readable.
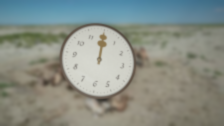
12,00
